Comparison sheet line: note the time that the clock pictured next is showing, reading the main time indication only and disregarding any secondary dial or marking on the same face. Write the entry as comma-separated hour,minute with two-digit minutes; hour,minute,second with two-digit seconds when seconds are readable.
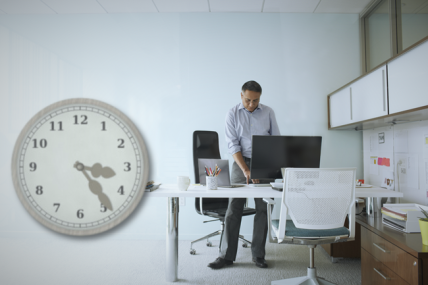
3,24
